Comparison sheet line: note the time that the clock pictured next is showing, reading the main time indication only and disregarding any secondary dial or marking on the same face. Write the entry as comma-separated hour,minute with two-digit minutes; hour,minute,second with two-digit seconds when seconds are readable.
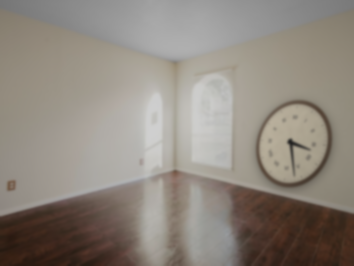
3,27
